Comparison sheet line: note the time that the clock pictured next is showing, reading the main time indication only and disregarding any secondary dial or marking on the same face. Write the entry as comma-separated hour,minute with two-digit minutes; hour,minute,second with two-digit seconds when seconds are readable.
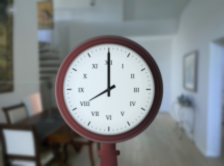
8,00
